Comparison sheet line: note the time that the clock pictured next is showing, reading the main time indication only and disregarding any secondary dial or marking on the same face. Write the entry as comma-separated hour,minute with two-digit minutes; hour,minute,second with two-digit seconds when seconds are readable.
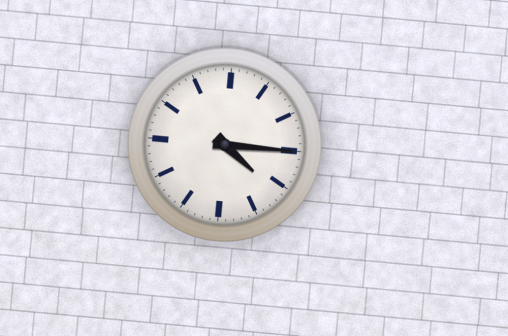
4,15
